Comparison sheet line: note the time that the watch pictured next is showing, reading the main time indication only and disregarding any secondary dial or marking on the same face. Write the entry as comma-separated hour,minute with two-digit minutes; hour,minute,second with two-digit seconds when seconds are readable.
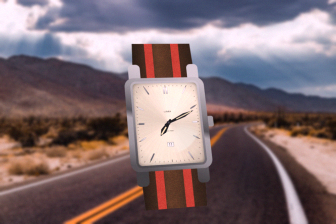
7,11
